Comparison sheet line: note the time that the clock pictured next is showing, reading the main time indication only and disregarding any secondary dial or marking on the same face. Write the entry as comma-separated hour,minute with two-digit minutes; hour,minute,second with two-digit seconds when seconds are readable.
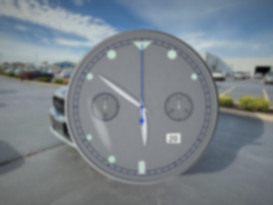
5,51
